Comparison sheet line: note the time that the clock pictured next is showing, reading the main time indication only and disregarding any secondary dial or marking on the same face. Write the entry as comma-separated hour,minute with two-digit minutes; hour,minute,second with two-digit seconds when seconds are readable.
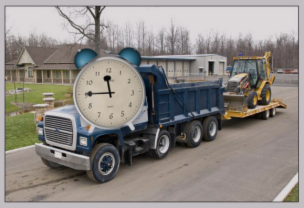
11,45
